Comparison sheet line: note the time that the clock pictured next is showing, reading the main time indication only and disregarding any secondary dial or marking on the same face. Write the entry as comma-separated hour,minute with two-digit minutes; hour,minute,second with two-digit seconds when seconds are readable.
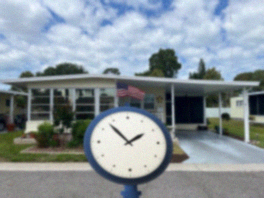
1,53
